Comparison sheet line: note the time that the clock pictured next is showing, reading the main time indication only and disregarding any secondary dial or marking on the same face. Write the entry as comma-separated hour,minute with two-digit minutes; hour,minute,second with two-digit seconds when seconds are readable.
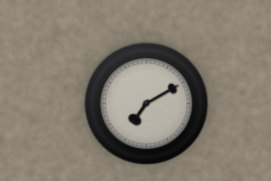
7,10
